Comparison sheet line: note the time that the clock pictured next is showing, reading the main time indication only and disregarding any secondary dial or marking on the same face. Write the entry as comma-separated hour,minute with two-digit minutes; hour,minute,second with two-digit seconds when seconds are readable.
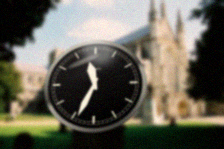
11,34
